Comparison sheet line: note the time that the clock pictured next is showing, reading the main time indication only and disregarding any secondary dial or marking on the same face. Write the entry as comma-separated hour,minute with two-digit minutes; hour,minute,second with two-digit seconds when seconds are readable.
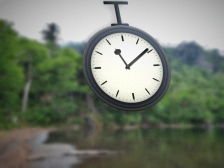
11,09
